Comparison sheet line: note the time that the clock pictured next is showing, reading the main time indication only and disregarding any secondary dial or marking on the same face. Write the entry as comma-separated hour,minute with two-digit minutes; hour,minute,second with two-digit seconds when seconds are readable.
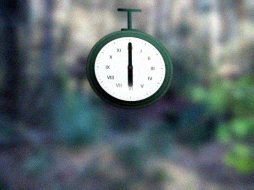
6,00
